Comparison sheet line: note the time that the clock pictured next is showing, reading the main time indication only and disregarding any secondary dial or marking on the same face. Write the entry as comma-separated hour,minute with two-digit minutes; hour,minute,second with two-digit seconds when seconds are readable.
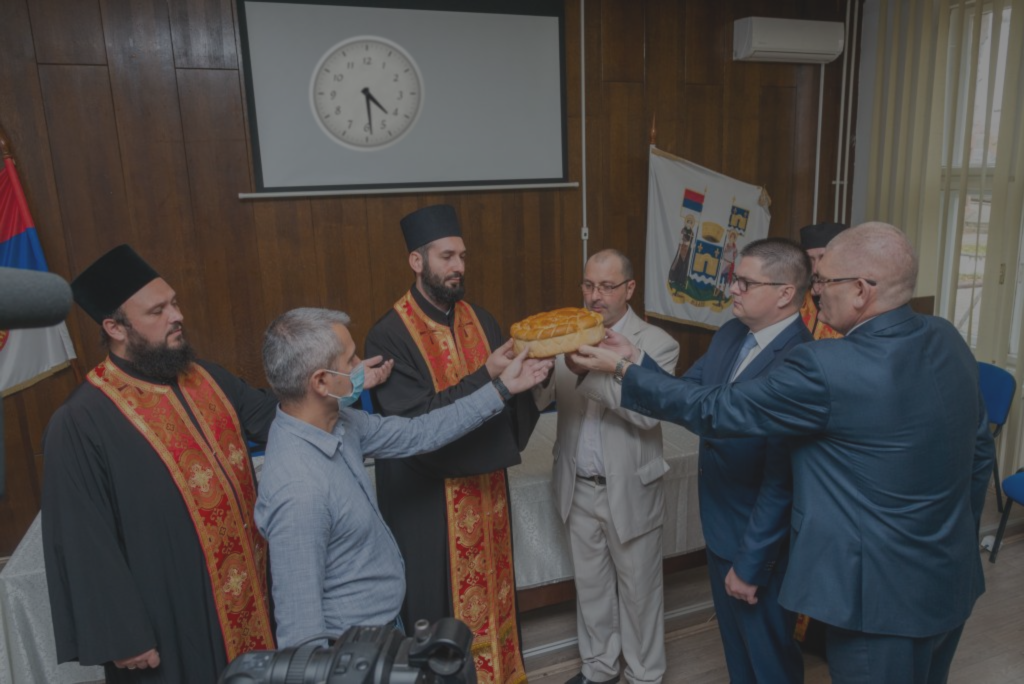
4,29
